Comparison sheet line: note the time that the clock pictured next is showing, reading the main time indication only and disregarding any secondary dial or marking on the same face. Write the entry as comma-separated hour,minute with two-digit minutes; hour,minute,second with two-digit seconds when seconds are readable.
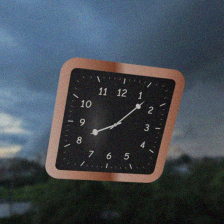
8,07
